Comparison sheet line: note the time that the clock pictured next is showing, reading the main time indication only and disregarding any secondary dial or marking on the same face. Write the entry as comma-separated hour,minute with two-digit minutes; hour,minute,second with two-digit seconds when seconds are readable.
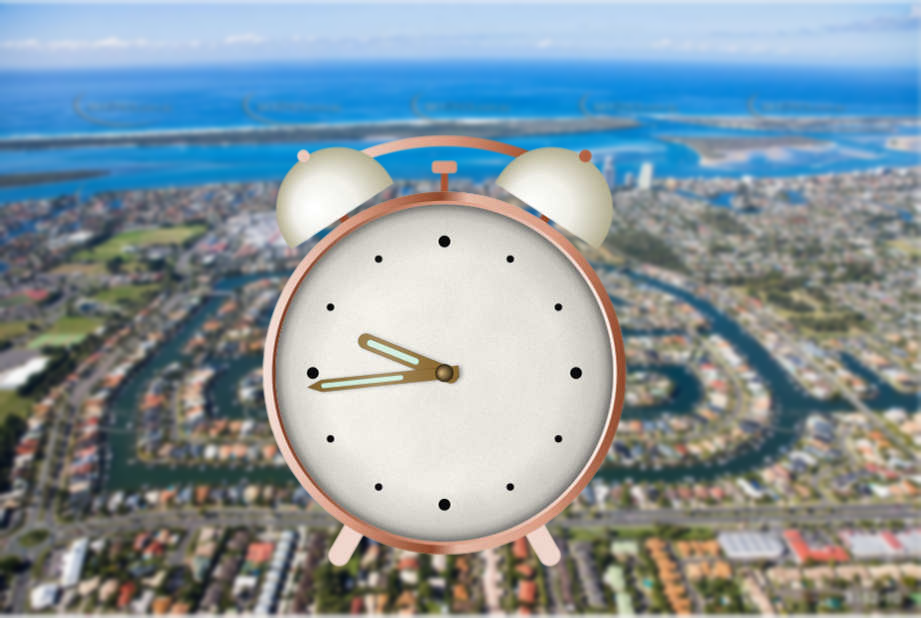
9,44
